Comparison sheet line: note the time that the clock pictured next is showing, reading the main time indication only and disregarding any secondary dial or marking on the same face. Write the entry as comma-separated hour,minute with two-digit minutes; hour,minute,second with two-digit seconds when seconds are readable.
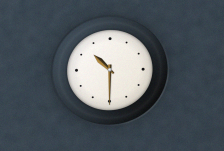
10,30
